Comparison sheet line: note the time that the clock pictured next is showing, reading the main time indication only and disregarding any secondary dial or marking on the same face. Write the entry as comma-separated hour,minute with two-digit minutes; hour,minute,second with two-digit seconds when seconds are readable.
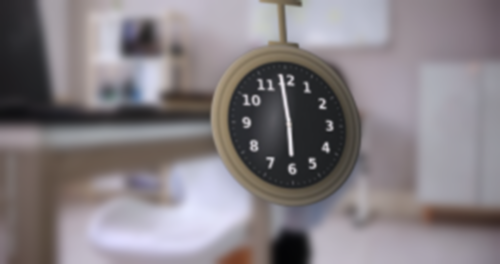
5,59
